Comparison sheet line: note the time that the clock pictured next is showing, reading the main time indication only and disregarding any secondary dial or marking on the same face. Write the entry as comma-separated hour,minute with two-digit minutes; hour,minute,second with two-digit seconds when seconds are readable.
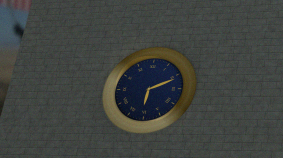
6,11
